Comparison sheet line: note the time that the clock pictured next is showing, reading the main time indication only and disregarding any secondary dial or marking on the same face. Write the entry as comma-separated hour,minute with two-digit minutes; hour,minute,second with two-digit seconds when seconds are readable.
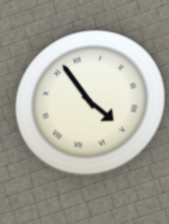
4,57
